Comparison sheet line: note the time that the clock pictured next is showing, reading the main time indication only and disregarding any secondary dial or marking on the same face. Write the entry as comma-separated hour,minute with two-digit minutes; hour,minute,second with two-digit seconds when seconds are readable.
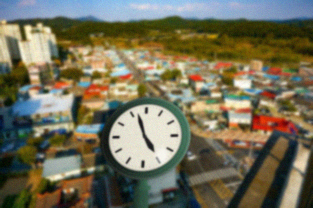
4,57
